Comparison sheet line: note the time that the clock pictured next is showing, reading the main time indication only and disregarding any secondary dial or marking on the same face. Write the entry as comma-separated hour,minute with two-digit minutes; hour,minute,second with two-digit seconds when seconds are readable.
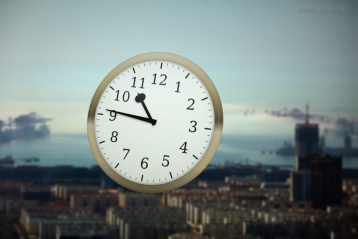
10,46
